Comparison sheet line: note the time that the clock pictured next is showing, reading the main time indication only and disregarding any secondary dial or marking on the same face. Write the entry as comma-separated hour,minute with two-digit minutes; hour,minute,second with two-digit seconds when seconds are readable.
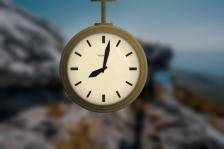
8,02
